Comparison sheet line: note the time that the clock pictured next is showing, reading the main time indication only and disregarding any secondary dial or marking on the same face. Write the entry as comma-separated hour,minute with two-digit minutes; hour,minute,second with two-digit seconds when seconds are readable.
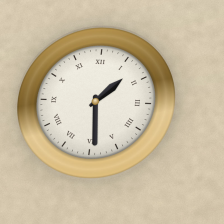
1,29
